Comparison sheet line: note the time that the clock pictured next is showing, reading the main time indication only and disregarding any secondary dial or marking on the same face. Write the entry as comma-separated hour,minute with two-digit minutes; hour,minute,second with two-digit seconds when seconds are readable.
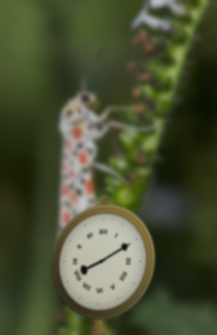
8,10
